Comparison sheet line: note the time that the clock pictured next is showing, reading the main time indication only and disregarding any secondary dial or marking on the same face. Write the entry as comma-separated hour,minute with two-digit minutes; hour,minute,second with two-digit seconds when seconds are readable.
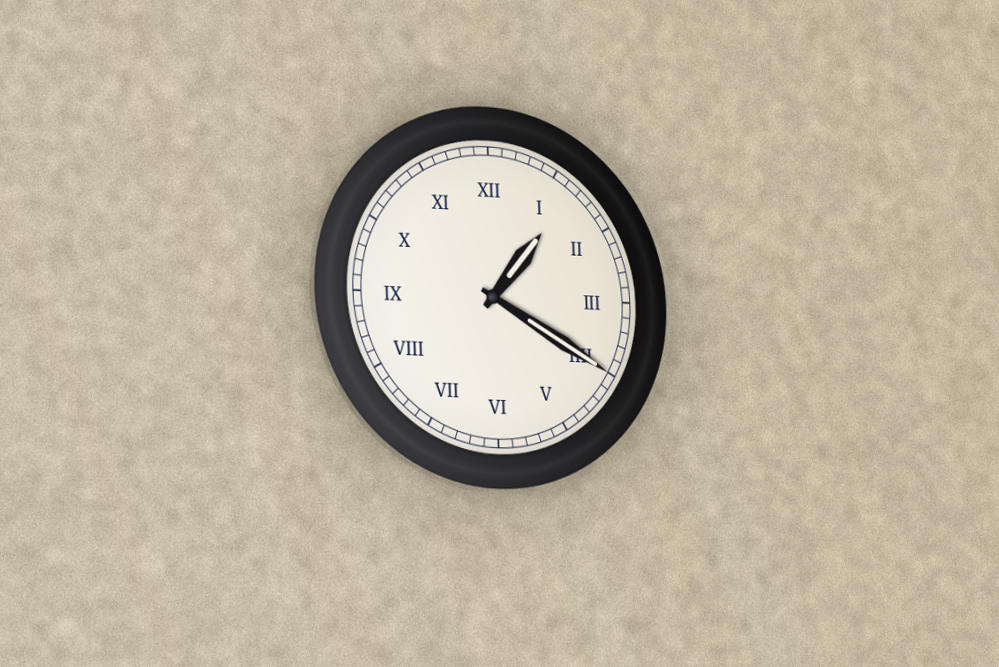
1,20
